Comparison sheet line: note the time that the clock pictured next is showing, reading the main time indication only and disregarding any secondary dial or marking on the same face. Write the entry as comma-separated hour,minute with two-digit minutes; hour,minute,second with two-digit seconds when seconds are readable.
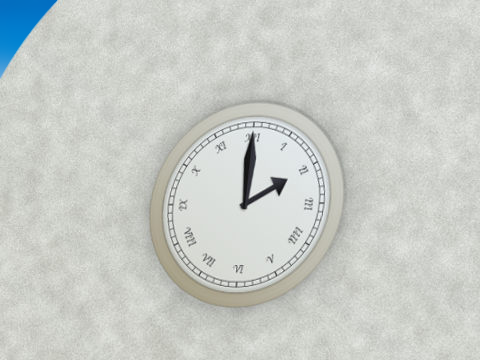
2,00
